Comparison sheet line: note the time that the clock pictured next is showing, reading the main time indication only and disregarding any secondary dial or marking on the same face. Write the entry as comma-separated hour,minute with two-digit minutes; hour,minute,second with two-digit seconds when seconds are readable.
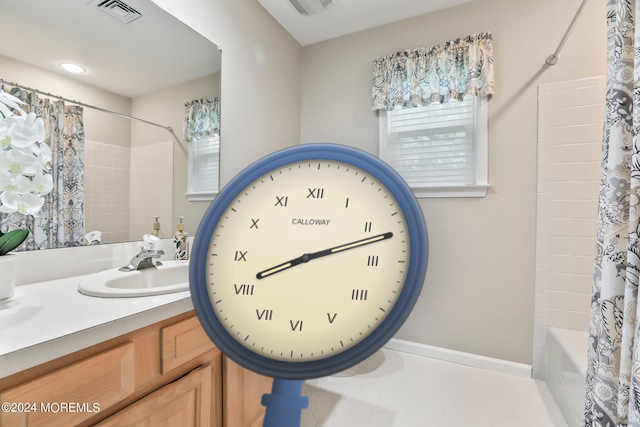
8,12
